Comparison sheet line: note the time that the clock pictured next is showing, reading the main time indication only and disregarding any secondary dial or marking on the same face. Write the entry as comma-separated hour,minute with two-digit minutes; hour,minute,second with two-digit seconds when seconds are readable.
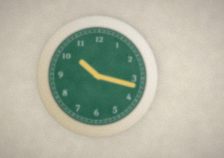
10,17
